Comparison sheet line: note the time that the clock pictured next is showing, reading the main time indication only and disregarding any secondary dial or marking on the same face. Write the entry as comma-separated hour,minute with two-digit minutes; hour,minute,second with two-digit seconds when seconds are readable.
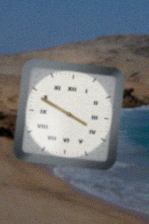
3,49
